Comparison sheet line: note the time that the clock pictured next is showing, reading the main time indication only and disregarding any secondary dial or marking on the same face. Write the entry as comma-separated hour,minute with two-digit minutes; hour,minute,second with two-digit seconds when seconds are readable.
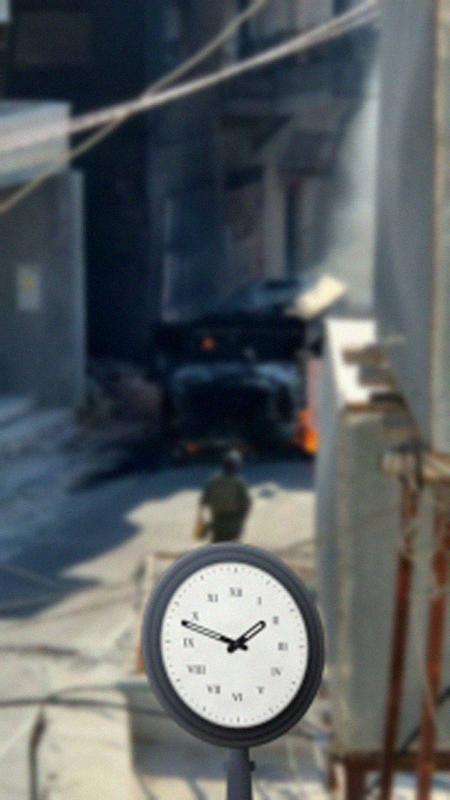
1,48
